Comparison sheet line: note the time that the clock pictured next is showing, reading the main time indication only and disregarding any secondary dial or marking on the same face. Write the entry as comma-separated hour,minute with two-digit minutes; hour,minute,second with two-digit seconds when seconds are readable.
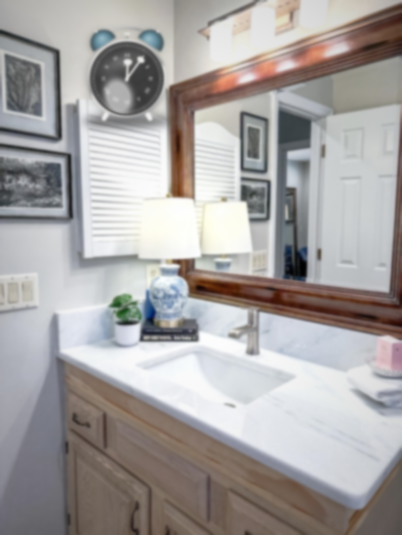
12,06
